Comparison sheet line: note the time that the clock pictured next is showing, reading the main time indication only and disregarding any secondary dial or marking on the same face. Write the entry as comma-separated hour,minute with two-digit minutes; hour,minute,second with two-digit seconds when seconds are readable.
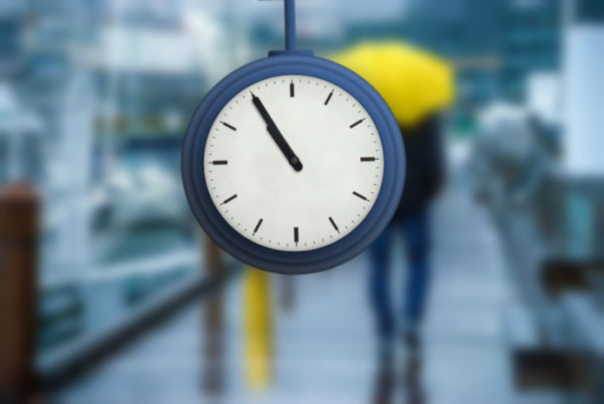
10,55
